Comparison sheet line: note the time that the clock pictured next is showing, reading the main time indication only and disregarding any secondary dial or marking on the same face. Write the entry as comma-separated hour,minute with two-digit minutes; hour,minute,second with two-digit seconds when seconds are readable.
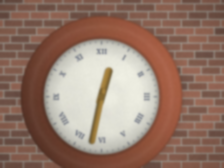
12,32
